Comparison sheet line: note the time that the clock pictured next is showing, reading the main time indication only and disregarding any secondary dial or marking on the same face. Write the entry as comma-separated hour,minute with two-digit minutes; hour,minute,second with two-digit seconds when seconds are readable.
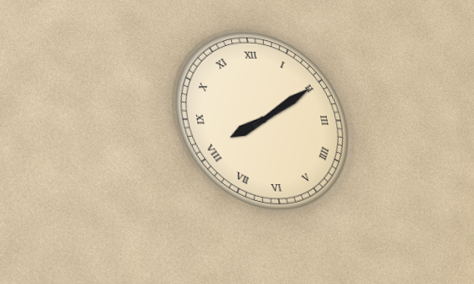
8,10
